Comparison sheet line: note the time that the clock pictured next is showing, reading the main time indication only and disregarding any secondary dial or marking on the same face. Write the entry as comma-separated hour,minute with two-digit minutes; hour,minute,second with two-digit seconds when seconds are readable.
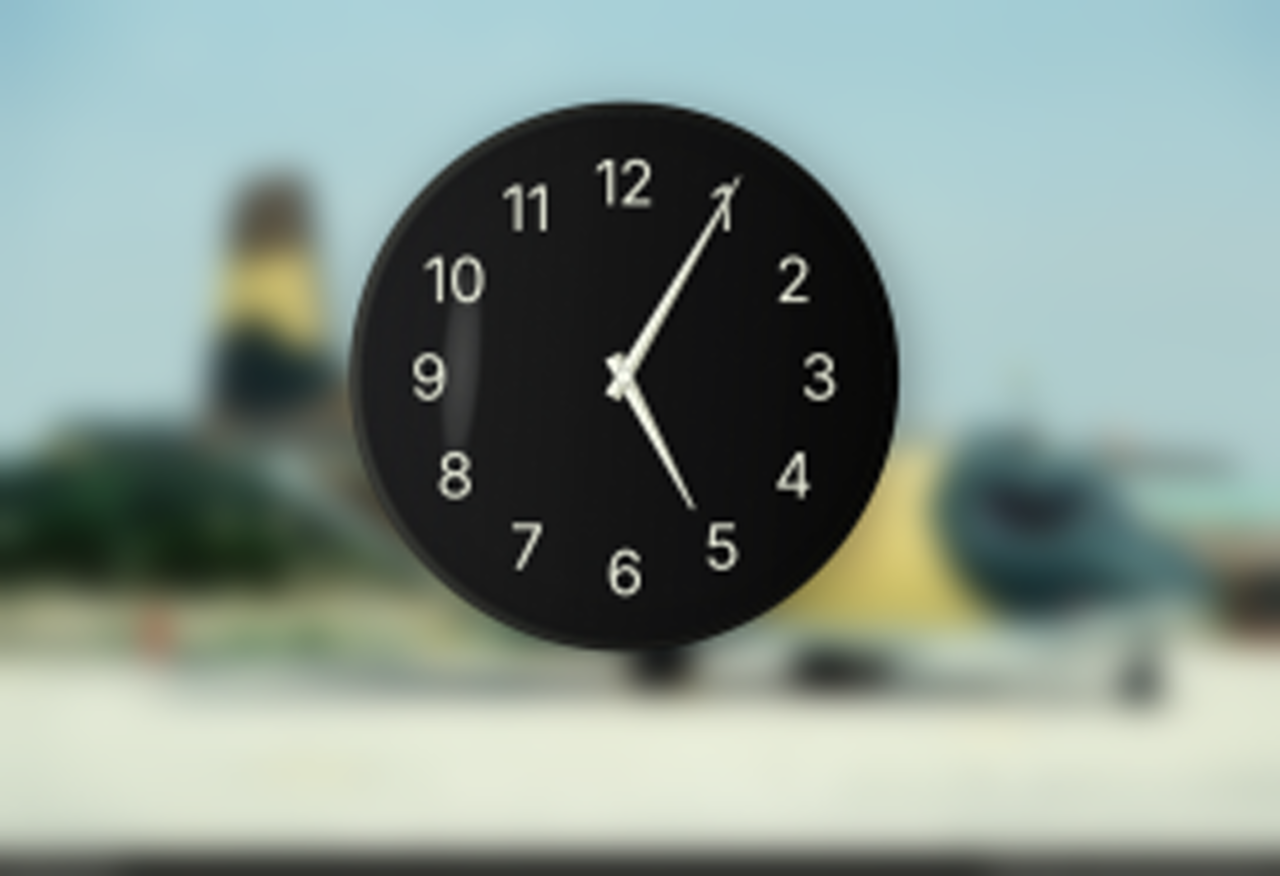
5,05
